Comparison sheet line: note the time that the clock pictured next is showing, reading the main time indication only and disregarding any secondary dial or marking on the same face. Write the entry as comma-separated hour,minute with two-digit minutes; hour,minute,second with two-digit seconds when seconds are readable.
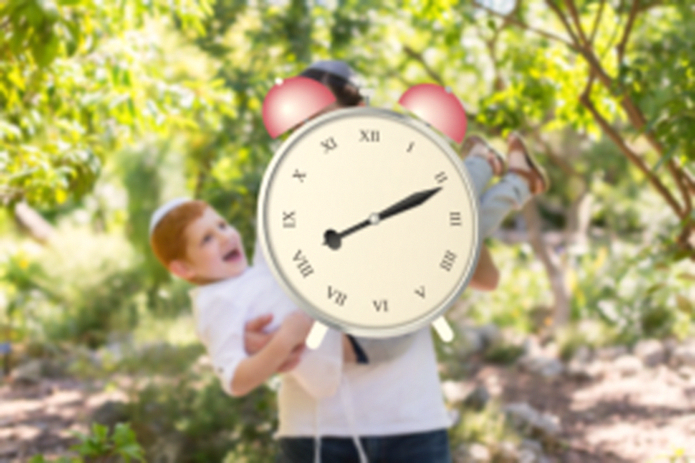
8,11
